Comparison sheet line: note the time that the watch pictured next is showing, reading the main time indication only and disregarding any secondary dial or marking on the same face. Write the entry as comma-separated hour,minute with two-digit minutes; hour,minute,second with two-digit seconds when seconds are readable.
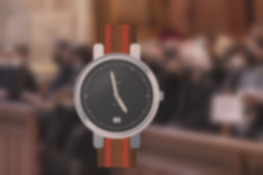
4,58
